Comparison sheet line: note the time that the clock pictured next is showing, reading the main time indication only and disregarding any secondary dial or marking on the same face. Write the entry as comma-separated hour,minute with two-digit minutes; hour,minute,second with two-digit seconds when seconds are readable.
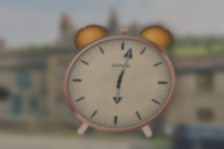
6,02
